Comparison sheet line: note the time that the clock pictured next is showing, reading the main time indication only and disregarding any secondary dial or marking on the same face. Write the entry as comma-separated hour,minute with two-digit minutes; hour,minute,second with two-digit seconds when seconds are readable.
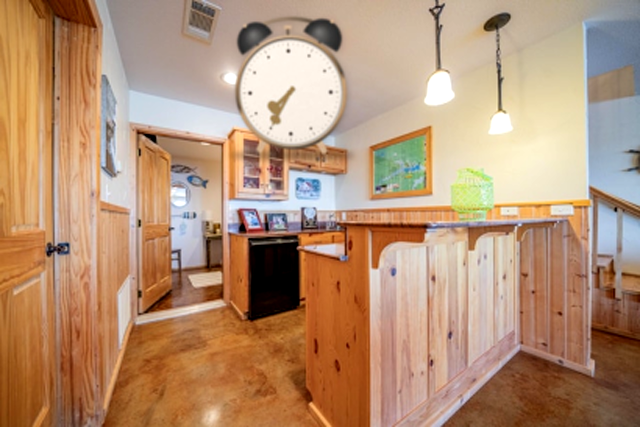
7,35
